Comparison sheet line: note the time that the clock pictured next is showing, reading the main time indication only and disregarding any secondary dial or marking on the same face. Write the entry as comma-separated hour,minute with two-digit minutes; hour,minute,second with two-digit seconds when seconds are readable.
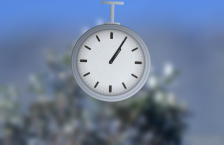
1,05
